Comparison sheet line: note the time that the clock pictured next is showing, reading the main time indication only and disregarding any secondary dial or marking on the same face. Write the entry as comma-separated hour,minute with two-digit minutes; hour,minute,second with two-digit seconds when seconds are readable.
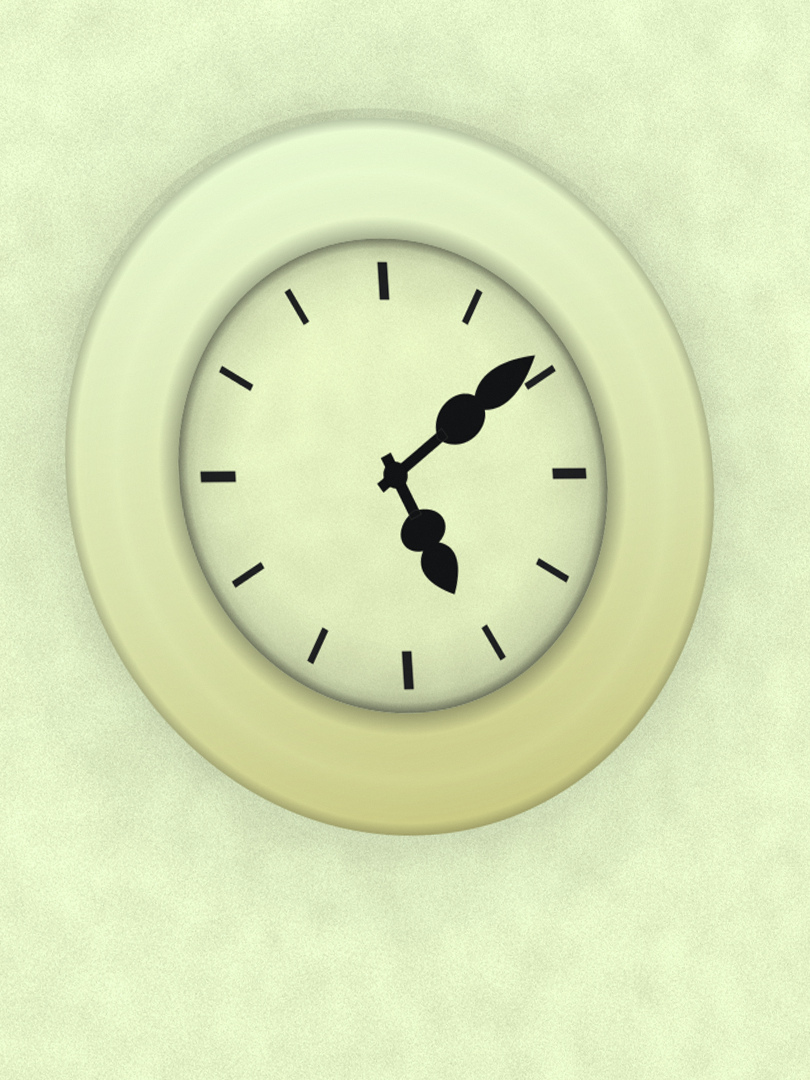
5,09
